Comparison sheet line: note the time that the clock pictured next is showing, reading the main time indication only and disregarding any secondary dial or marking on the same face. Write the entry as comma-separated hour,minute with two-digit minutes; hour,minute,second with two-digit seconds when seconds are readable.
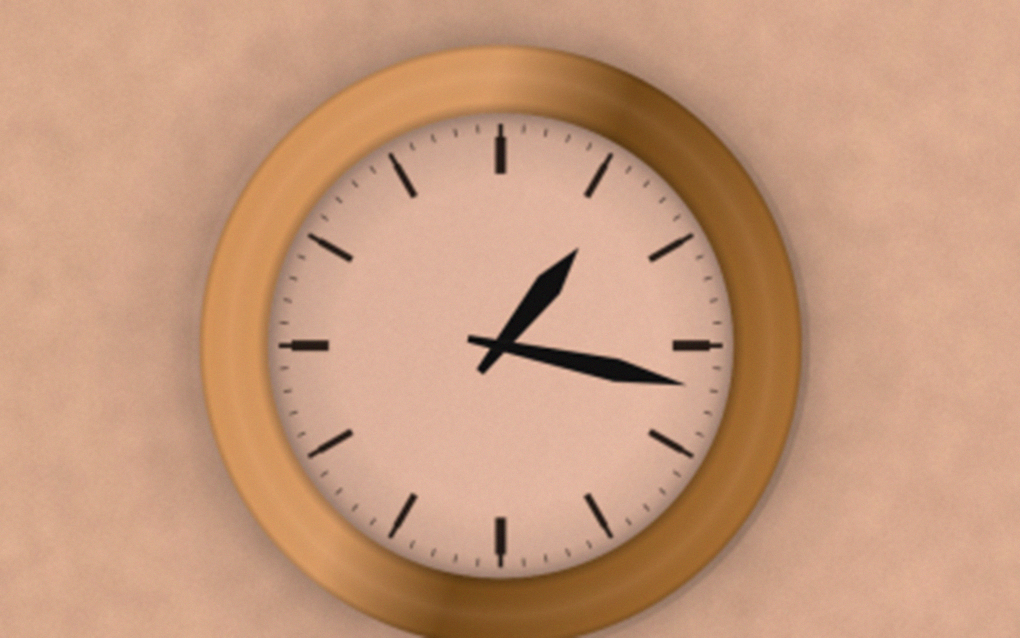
1,17
